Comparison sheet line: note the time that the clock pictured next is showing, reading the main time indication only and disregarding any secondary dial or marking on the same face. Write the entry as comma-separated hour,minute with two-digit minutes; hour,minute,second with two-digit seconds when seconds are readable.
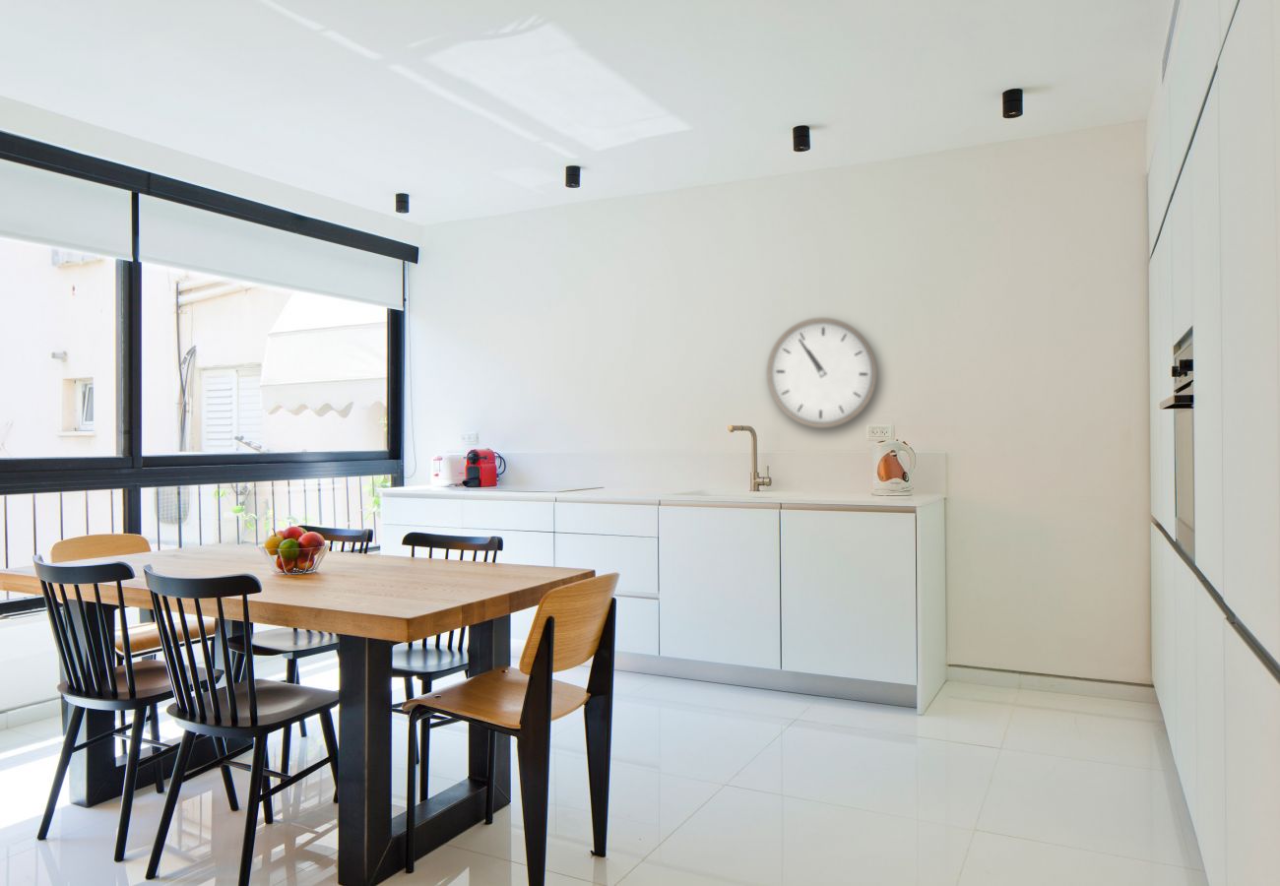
10,54
